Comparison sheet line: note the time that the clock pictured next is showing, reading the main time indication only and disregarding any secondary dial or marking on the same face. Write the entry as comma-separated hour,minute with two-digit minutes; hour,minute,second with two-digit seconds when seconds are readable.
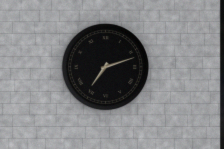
7,12
